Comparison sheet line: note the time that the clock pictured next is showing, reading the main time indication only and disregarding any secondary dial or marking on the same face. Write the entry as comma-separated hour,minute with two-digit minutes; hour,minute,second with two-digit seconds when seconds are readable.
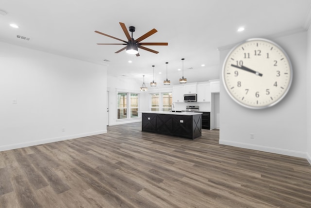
9,48
